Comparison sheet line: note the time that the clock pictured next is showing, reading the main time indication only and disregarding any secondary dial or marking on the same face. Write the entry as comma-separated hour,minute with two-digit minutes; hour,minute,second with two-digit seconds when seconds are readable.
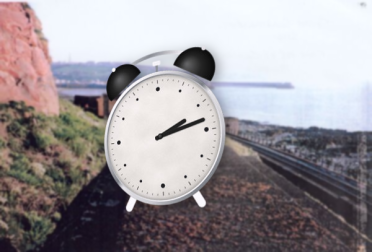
2,13
